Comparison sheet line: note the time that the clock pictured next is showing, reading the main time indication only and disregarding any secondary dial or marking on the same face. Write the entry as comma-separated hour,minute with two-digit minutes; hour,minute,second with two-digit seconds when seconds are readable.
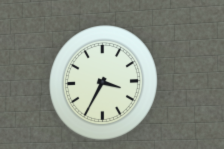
3,35
